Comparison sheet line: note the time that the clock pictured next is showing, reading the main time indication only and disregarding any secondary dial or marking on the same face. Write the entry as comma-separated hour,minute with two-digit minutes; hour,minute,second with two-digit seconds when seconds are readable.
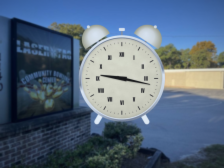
9,17
